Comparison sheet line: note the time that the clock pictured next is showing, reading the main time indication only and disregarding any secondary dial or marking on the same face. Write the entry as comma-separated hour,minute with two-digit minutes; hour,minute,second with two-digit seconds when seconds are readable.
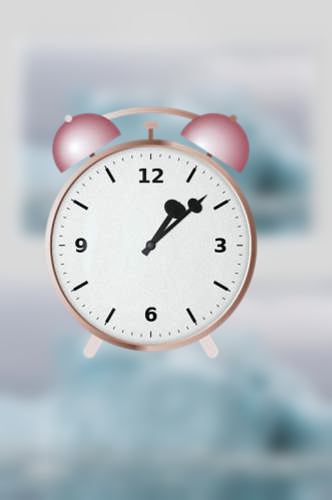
1,08
